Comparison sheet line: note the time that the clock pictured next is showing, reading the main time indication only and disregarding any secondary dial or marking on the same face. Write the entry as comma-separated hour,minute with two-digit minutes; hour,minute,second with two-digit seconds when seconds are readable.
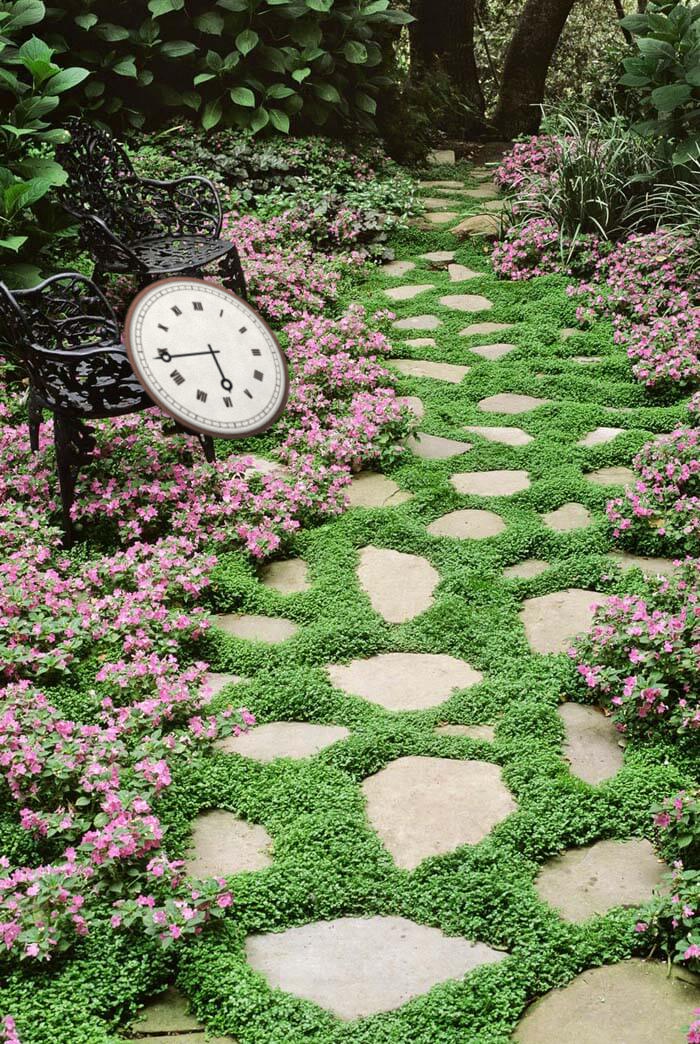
5,44
